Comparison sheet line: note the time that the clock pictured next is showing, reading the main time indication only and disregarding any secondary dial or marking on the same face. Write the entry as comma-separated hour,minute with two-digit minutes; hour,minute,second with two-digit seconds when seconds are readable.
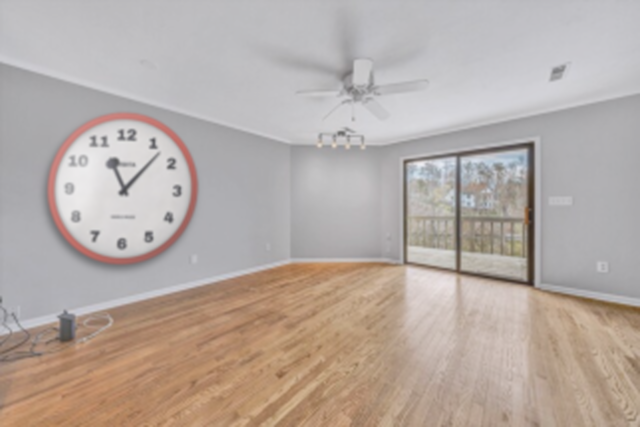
11,07
